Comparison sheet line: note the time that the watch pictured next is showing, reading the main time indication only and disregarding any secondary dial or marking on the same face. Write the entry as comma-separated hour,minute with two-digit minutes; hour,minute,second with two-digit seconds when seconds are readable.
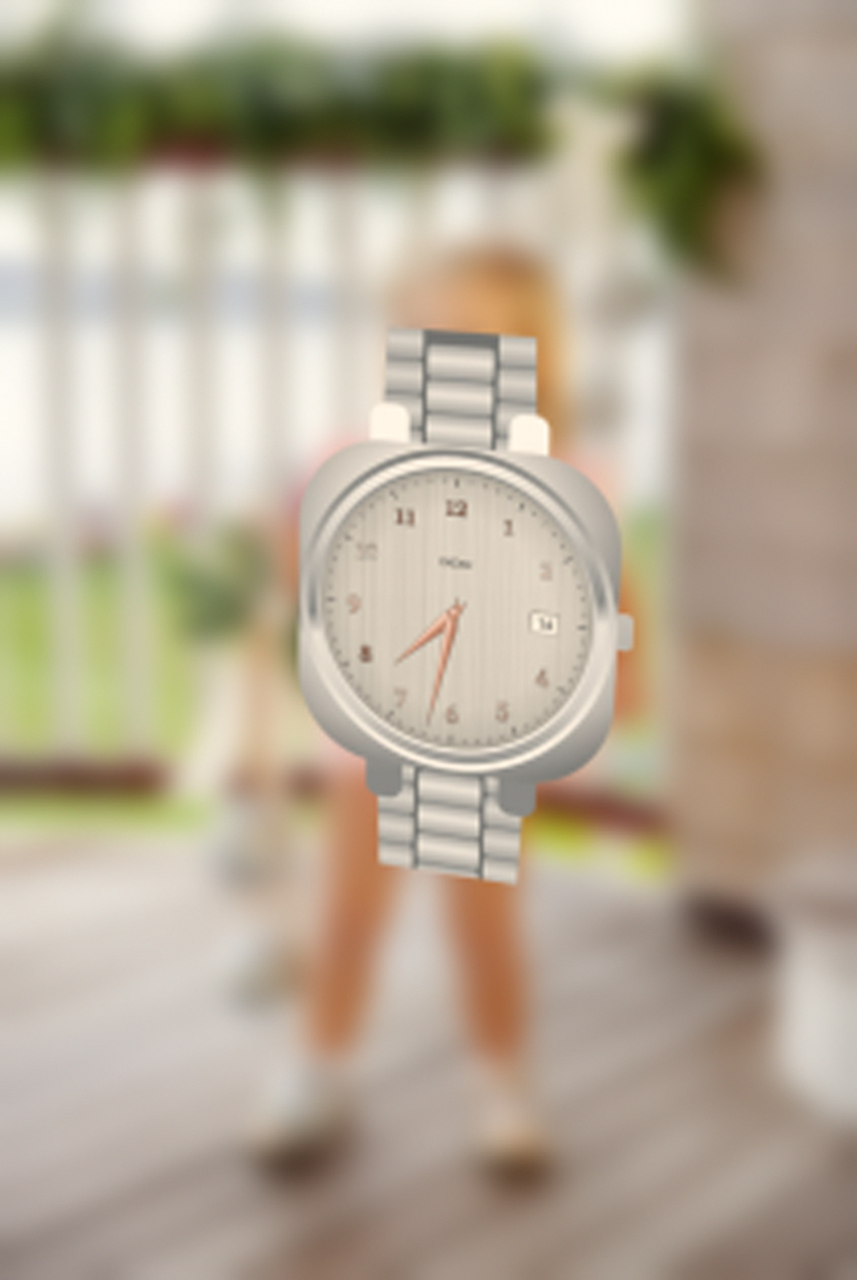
7,32
